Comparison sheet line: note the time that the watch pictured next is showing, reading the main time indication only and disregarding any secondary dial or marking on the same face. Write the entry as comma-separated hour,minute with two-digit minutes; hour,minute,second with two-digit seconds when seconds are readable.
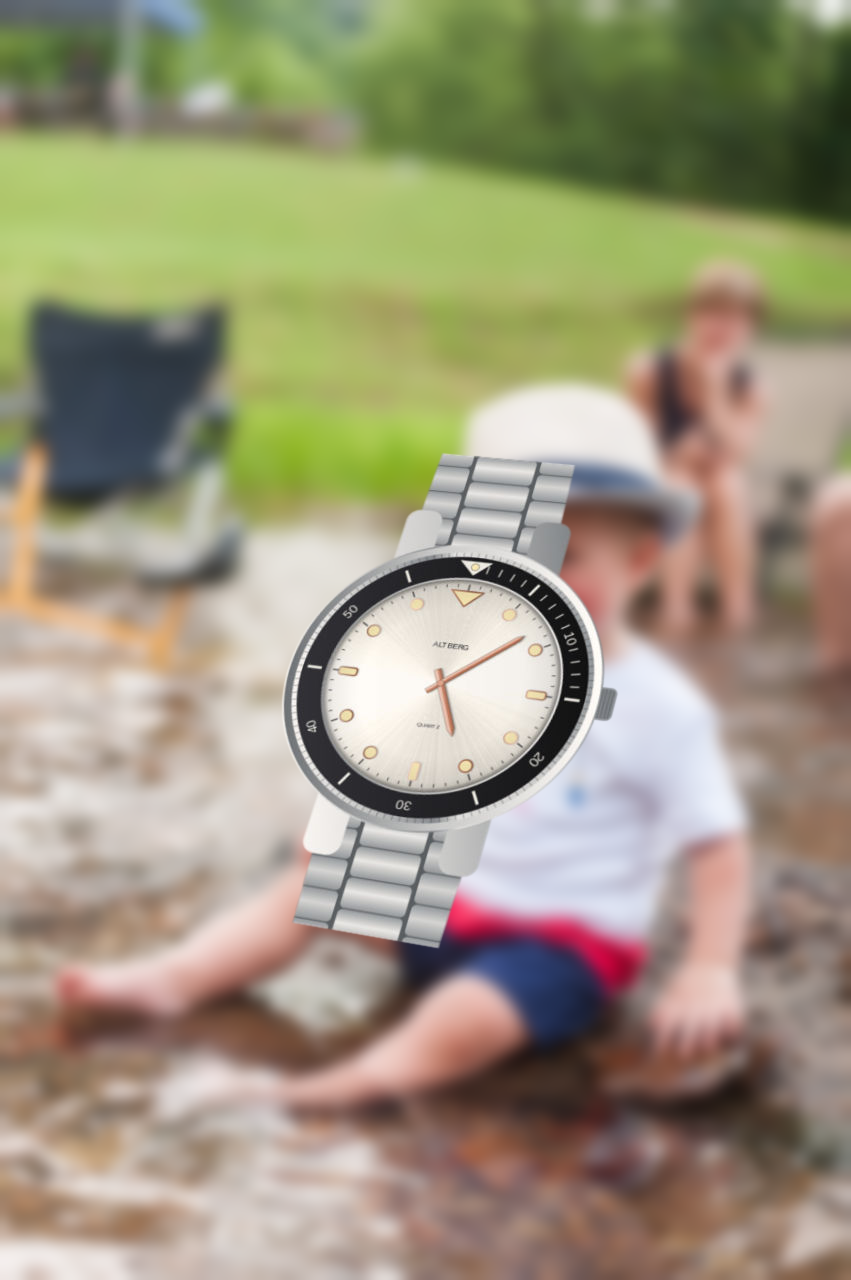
5,08
